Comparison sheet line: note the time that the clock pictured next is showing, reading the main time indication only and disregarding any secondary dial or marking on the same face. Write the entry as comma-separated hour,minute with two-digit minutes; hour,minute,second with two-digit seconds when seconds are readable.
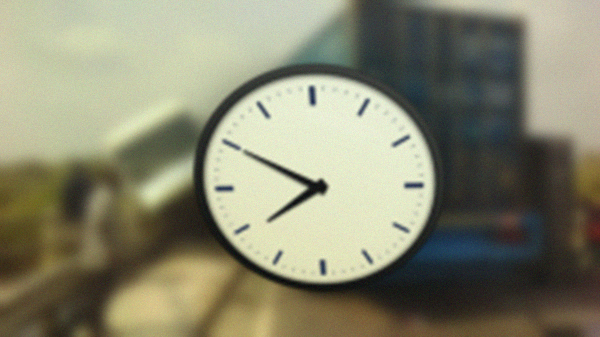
7,50
